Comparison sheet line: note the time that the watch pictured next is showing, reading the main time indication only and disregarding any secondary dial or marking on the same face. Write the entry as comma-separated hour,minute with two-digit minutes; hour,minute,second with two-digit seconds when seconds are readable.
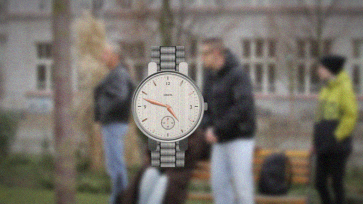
4,48
